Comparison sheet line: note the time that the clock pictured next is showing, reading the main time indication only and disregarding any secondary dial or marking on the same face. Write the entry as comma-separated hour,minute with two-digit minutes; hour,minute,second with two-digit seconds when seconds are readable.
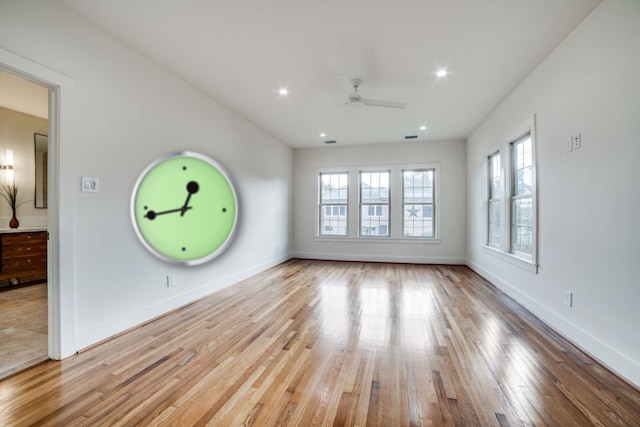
12,43
